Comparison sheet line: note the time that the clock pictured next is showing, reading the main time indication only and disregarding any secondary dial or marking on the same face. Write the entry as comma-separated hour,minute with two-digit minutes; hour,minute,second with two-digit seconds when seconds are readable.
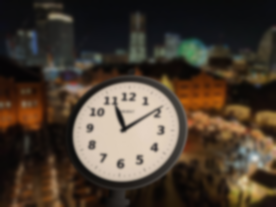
11,09
